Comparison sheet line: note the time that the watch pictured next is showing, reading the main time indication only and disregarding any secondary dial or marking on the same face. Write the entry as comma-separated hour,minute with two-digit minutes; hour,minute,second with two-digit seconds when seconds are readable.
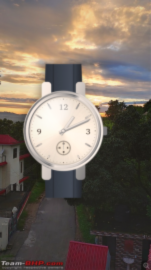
1,11
